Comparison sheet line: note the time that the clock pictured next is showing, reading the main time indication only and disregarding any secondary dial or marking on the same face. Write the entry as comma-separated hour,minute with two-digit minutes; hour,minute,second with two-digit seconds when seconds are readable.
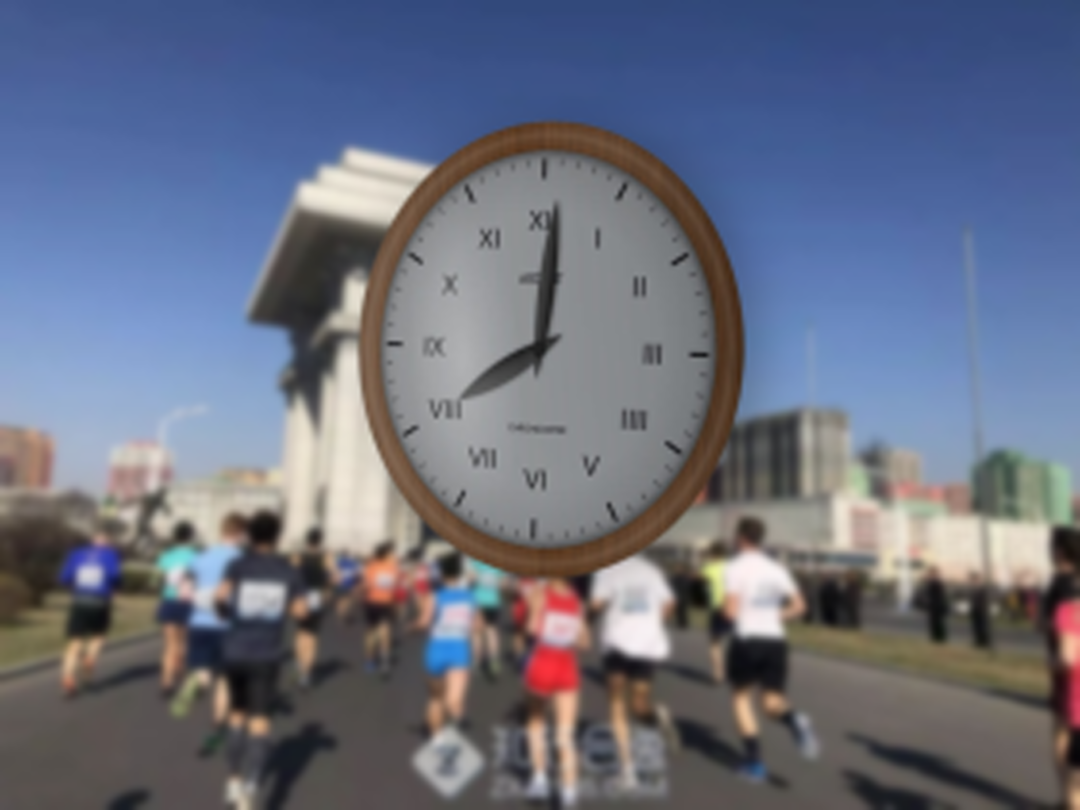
8,01
